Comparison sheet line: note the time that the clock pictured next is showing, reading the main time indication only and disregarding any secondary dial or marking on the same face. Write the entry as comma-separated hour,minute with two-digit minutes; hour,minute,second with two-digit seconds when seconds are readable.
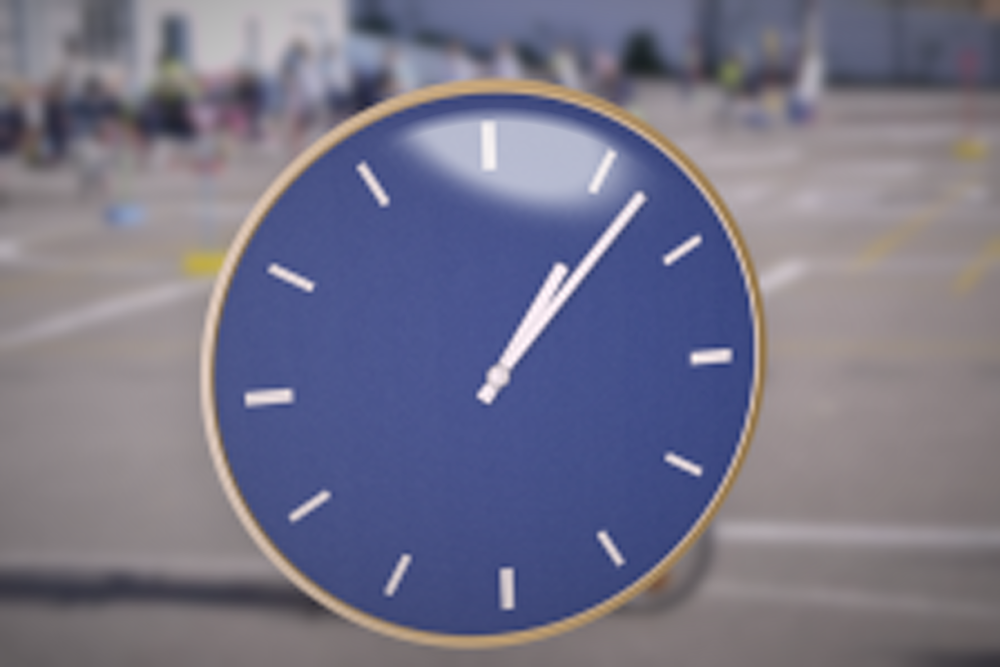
1,07
